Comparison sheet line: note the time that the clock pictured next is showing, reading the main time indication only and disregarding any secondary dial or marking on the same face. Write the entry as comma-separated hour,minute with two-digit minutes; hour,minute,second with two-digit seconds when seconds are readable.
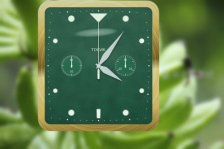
4,06
